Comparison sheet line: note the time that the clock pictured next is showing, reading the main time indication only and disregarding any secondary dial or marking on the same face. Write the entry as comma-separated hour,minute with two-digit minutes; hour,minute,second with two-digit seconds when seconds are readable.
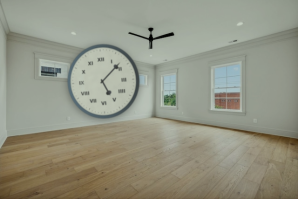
5,08
